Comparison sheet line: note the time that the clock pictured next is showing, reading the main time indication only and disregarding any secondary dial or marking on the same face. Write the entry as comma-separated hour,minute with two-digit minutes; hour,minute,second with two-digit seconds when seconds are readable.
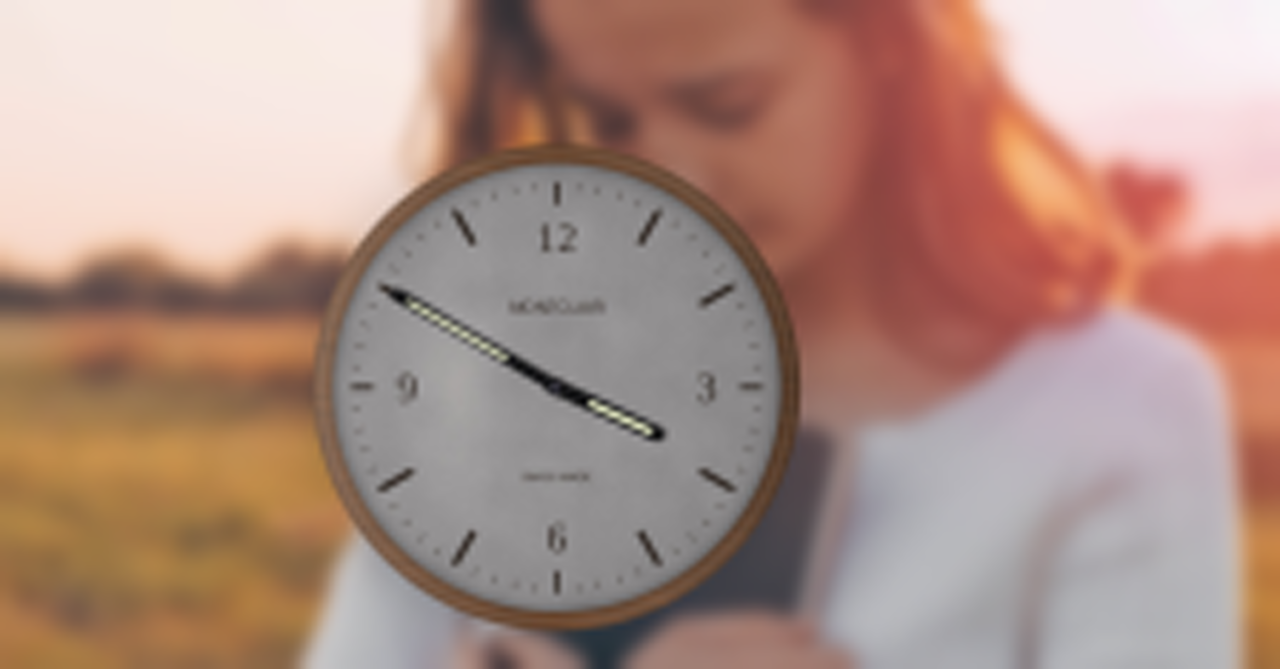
3,50
